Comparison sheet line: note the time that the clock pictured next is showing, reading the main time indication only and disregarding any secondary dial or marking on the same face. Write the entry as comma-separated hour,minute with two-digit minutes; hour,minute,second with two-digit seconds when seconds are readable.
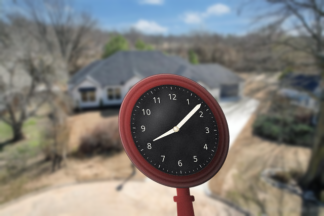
8,08
